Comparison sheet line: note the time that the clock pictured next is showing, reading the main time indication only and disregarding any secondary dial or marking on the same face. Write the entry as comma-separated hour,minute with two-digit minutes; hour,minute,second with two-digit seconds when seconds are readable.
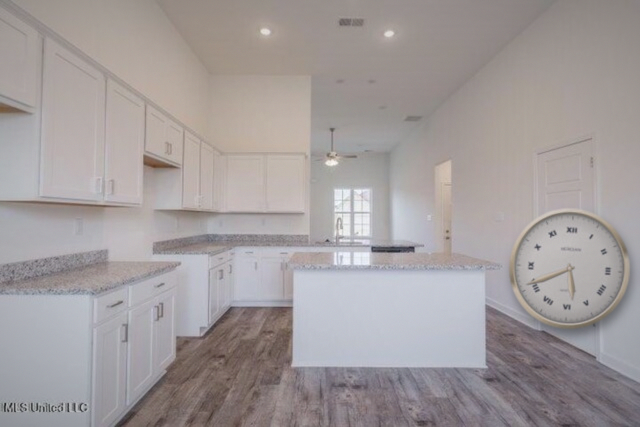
5,41
